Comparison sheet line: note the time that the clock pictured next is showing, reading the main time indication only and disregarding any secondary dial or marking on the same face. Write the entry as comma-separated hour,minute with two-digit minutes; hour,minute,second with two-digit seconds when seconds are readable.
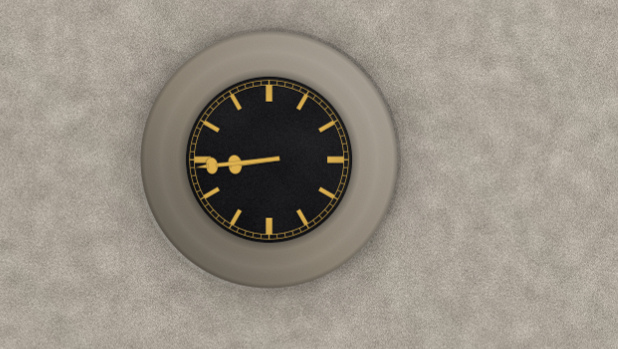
8,44
